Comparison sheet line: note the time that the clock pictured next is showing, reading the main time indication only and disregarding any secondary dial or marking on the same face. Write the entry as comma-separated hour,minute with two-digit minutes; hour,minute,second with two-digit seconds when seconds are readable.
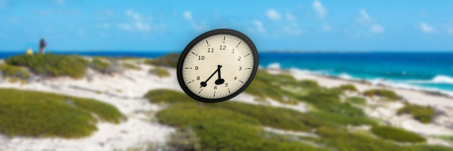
5,36
